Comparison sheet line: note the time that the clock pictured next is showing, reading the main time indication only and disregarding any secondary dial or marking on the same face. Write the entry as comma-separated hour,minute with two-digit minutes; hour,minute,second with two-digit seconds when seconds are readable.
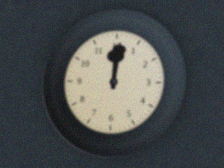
12,01
